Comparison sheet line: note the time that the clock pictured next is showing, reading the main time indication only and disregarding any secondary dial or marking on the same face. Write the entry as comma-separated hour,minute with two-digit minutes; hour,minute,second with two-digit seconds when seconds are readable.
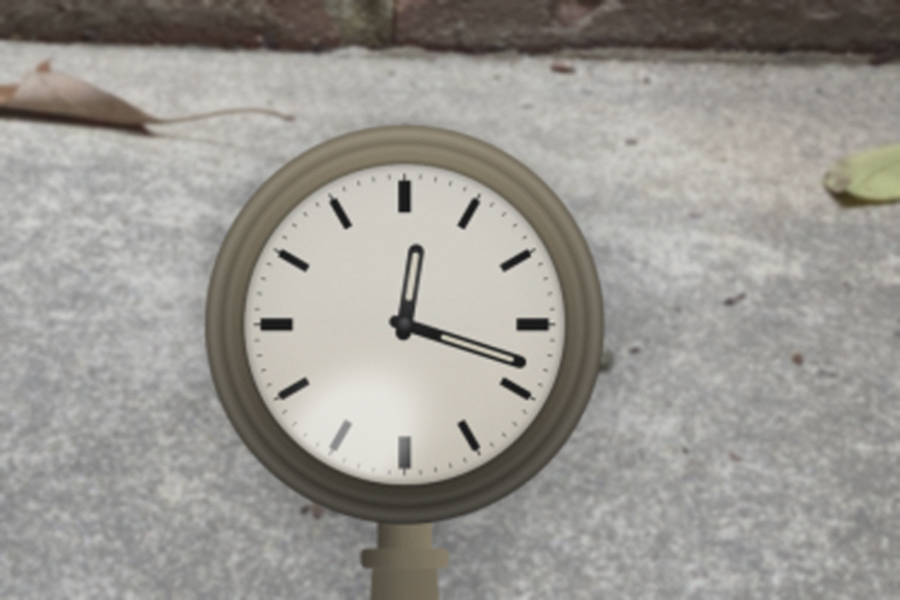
12,18
